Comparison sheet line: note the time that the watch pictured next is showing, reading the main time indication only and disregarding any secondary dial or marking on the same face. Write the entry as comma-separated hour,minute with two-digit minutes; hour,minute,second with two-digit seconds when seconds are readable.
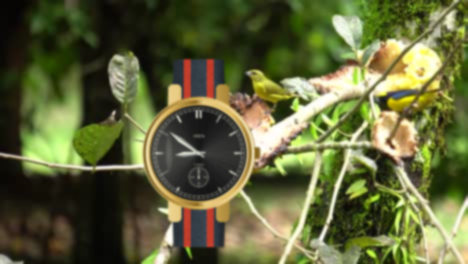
8,51
